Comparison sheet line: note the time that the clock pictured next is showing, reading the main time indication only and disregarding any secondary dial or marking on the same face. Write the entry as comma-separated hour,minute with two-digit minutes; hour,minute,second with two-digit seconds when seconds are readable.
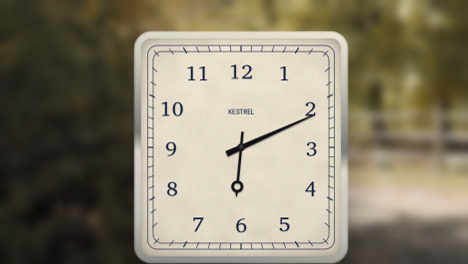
6,11
